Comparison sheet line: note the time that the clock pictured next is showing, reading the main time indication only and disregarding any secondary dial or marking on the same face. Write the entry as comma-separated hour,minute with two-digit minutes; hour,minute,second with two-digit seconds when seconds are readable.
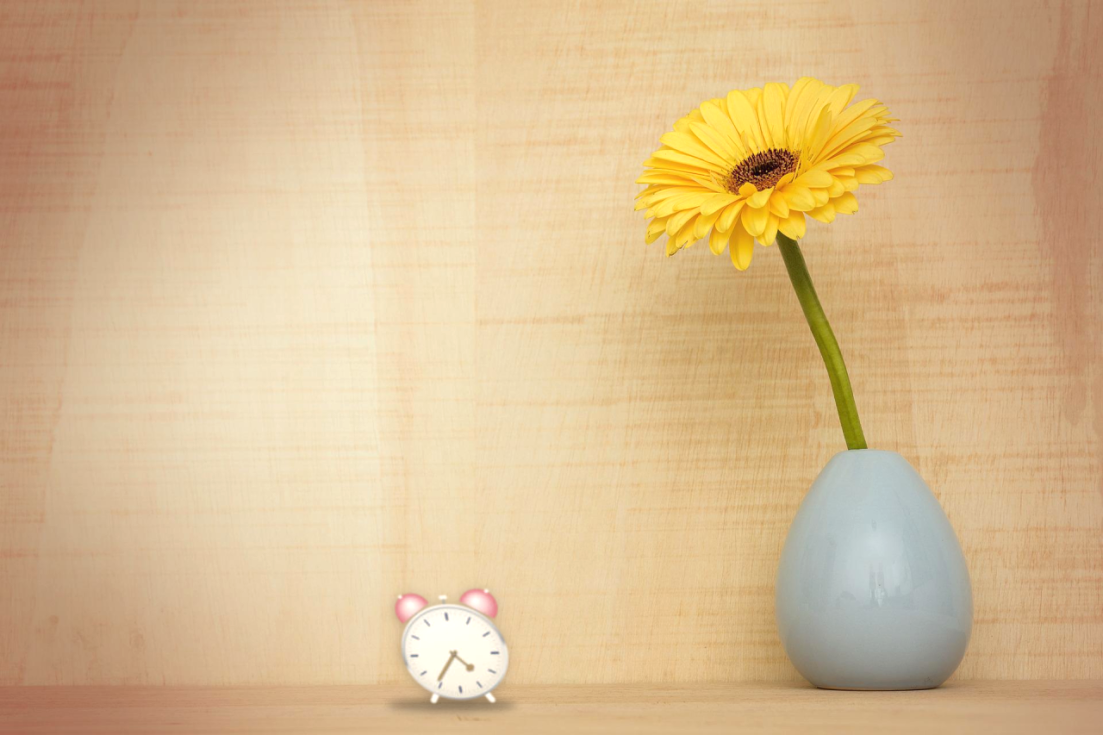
4,36
